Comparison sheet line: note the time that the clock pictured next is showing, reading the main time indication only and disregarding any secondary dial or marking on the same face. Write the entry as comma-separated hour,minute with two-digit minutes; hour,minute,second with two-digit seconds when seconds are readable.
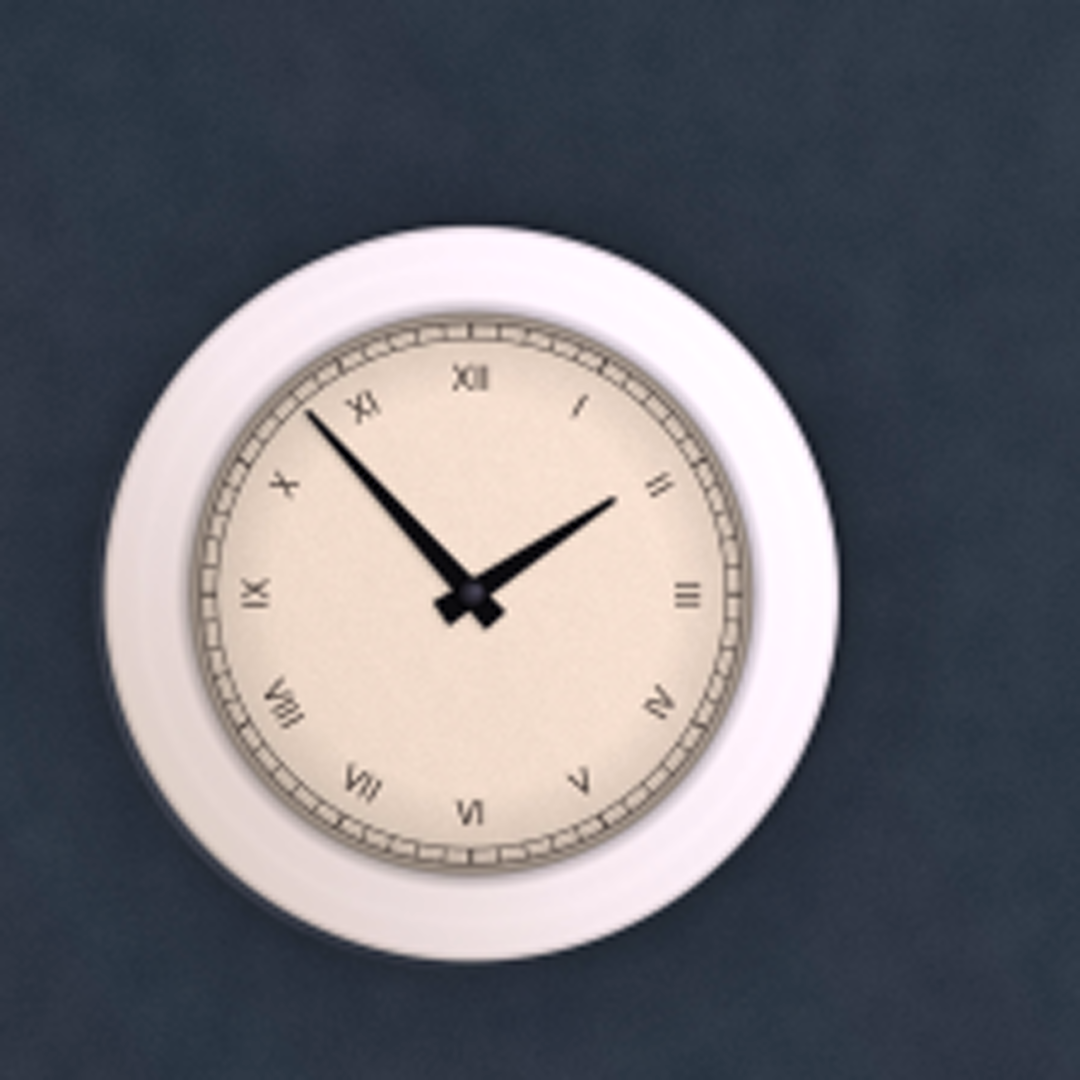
1,53
